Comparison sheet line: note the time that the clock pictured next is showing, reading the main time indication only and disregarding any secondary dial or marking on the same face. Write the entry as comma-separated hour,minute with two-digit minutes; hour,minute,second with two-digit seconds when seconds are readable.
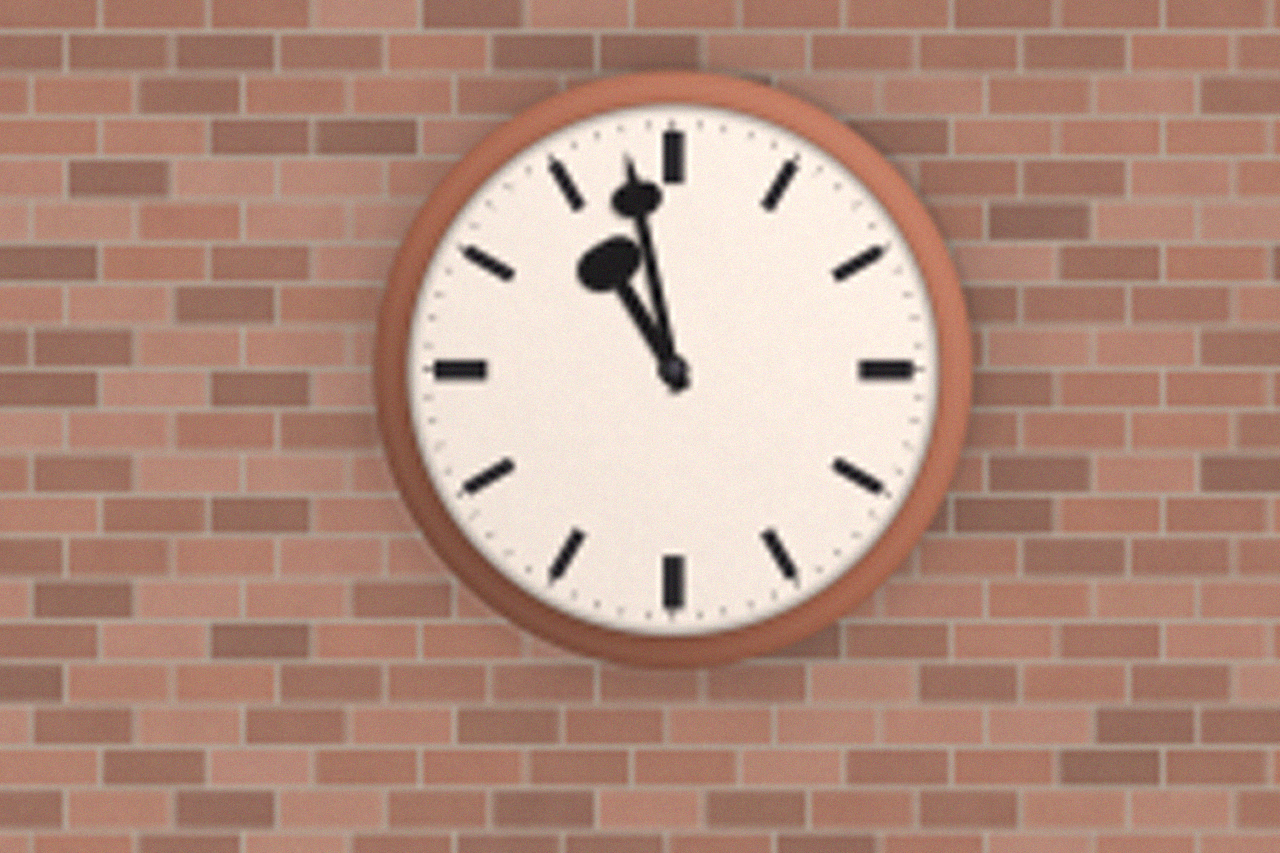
10,58
